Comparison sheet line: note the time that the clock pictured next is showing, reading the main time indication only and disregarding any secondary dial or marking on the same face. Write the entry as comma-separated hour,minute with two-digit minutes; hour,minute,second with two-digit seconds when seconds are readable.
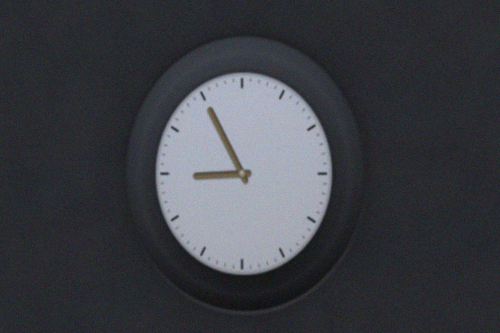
8,55
